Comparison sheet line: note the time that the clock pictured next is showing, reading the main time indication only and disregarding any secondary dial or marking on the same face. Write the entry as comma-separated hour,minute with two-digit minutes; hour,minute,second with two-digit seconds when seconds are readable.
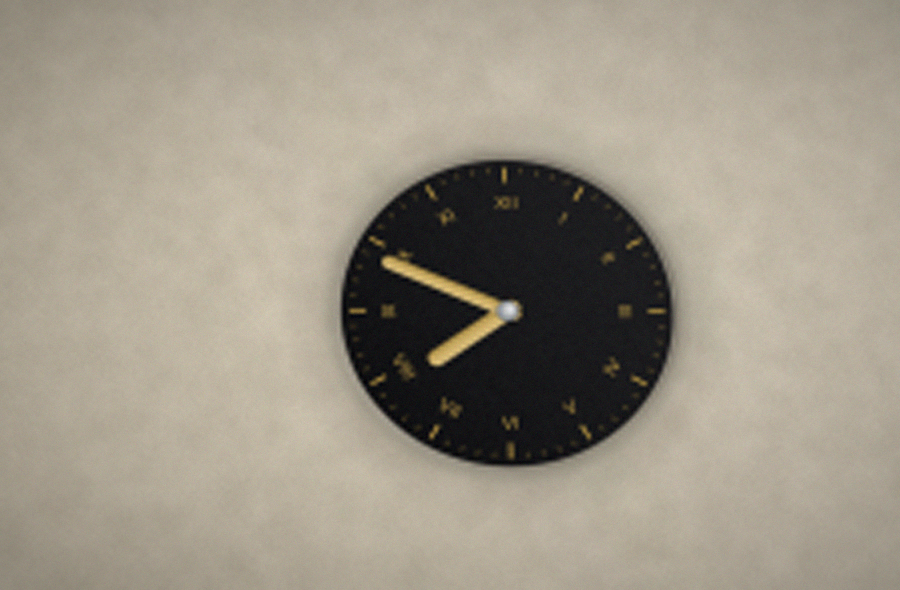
7,49
